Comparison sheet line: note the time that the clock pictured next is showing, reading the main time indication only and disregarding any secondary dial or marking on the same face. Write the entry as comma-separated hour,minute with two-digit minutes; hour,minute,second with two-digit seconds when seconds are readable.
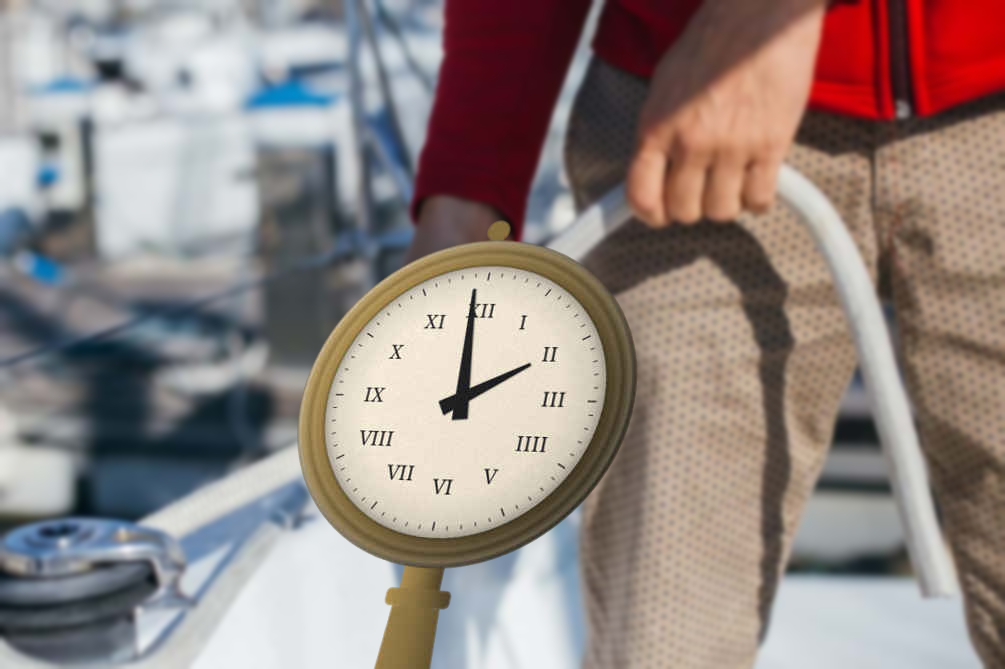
1,59
